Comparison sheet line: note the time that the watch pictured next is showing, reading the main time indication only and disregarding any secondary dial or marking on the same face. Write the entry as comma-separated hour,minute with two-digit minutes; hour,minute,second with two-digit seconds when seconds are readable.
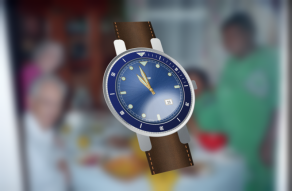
10,58
